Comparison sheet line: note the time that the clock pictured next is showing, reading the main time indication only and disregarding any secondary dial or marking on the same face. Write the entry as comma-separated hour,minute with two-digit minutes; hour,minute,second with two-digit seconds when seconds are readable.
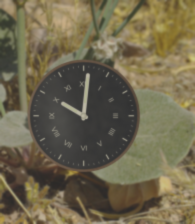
10,01
